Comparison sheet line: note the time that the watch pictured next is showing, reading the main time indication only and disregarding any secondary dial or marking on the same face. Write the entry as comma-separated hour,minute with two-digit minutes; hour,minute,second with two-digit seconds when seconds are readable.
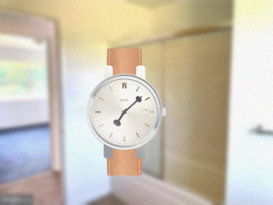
7,08
